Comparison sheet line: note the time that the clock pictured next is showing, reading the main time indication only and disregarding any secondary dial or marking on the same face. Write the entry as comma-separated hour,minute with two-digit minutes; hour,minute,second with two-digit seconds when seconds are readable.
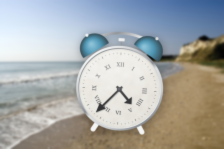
4,37
